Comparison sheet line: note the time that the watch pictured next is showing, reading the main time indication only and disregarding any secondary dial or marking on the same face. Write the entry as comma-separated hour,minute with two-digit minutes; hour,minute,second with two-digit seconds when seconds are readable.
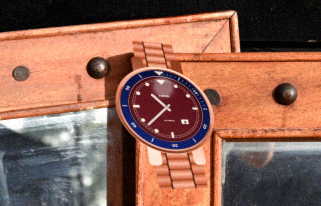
10,38
